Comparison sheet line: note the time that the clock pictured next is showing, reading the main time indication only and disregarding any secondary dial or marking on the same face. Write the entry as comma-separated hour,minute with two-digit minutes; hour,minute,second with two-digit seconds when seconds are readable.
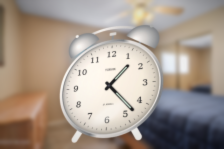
1,23
